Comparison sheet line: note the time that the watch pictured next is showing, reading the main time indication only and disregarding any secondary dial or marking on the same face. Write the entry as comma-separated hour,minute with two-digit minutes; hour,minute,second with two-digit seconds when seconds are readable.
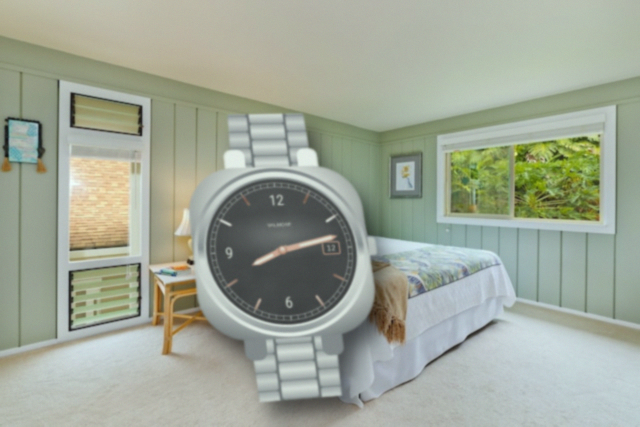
8,13
